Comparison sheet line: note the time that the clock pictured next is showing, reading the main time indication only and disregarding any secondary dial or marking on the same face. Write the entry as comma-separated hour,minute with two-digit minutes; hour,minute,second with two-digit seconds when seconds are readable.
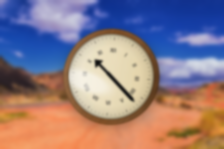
10,22
